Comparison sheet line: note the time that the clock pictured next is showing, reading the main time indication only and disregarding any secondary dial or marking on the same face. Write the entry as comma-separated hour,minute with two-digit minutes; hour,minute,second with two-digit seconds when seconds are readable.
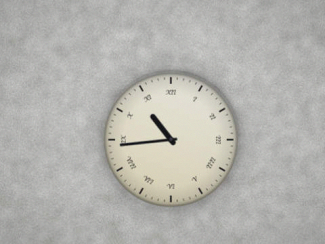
10,44
